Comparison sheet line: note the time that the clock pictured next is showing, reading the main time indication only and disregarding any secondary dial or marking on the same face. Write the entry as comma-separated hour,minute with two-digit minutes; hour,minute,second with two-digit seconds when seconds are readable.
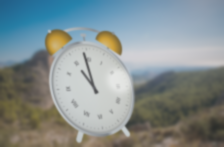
10,59
